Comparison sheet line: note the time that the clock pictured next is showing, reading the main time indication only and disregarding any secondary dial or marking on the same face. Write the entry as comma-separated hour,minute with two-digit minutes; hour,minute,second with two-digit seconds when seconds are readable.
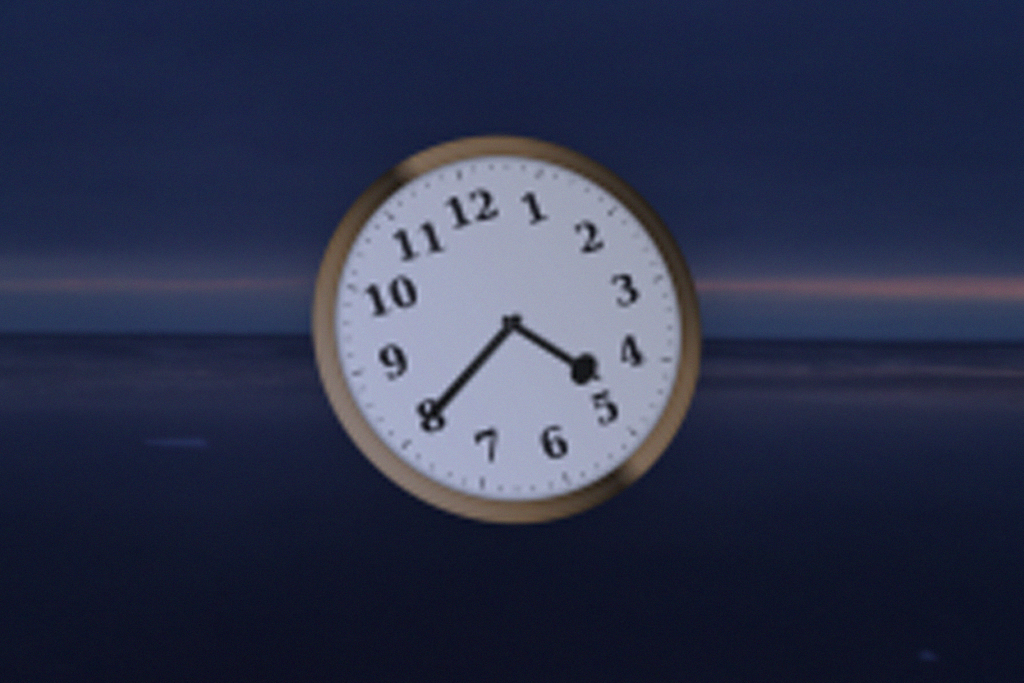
4,40
